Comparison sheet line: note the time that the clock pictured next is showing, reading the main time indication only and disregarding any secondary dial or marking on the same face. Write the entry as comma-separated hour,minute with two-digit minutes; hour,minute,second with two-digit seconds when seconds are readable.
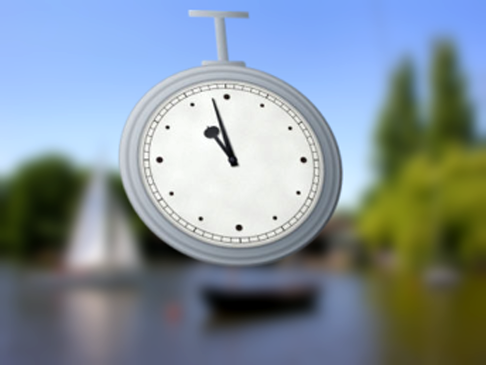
10,58
